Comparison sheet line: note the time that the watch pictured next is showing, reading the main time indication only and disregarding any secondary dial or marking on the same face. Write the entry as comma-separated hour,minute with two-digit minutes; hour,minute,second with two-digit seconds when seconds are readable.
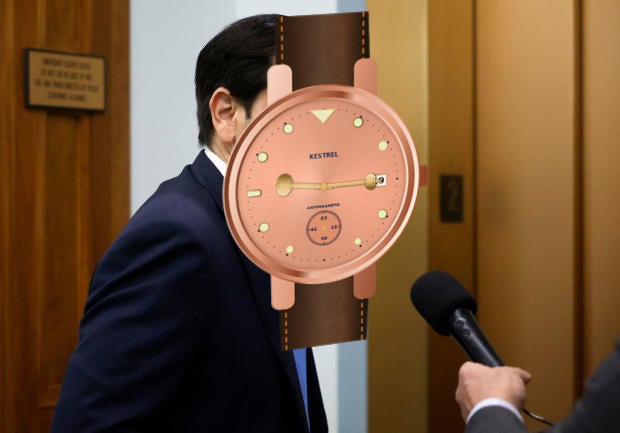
9,15
